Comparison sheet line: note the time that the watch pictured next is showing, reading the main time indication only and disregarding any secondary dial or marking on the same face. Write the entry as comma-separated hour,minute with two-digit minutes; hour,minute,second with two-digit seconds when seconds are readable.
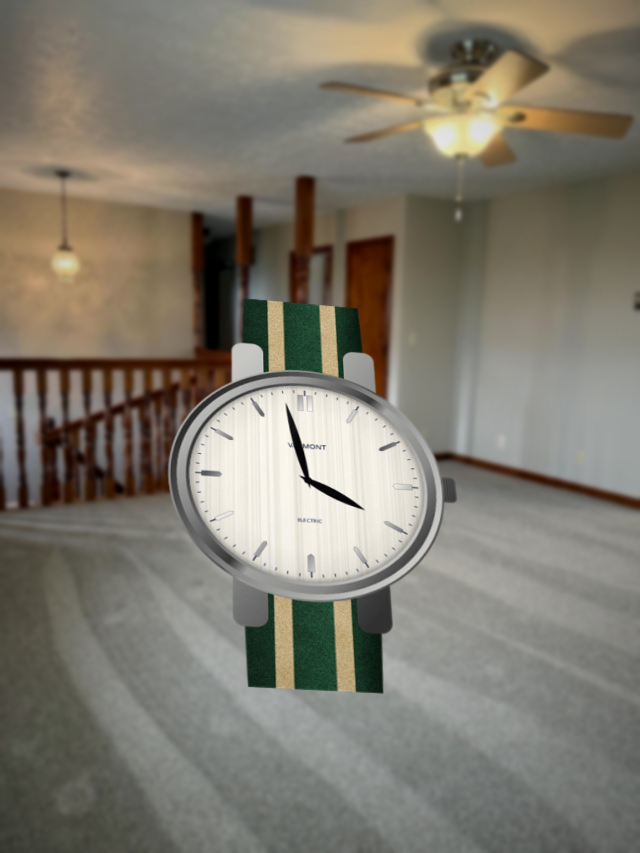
3,58
